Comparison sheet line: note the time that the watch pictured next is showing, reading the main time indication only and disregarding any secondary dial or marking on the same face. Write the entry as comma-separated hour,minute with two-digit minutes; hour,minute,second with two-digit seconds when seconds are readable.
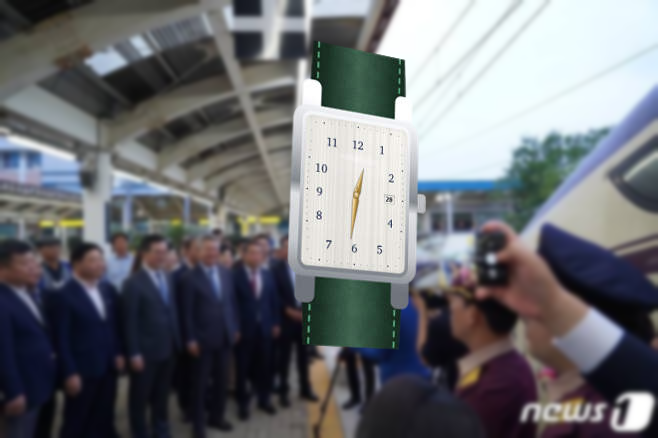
12,31
